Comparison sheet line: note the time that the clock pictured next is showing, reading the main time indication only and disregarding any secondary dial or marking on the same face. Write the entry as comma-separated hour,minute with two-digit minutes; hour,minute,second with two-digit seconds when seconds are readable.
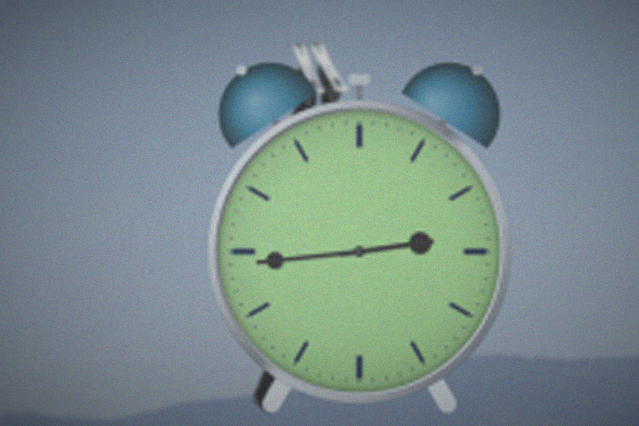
2,44
